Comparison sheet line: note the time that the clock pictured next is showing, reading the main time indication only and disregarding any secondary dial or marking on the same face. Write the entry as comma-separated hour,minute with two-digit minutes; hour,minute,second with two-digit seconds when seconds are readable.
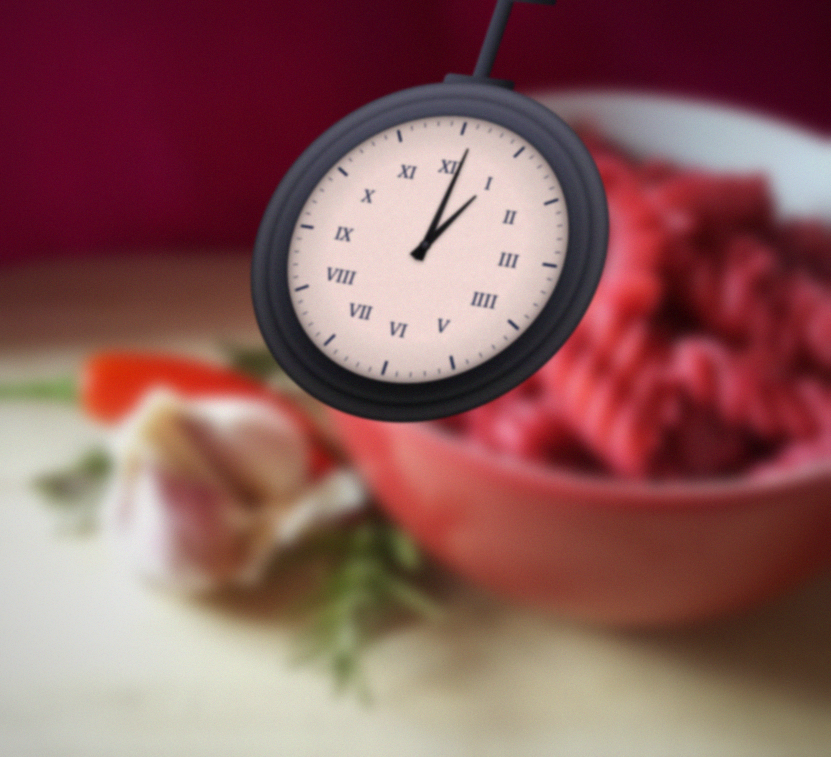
1,01
